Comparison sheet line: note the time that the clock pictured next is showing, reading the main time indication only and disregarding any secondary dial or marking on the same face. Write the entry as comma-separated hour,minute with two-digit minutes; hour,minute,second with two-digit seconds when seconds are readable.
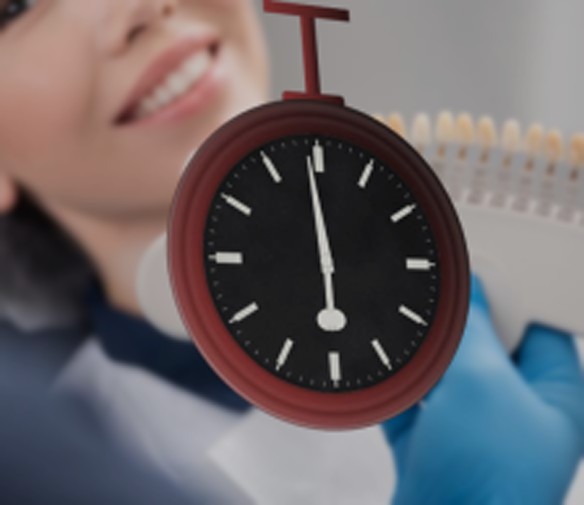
5,59
